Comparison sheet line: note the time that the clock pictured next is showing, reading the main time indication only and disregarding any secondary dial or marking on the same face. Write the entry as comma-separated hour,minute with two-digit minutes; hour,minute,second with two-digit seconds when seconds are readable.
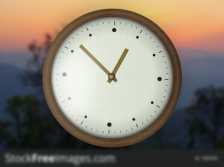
12,52
